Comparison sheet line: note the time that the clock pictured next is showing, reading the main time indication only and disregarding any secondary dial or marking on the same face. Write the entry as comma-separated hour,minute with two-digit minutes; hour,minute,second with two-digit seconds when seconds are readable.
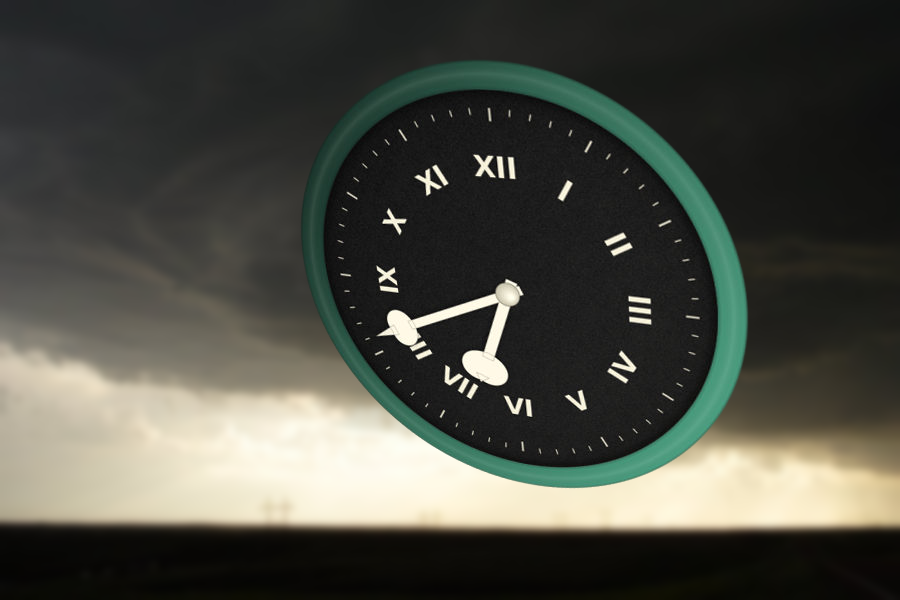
6,41
